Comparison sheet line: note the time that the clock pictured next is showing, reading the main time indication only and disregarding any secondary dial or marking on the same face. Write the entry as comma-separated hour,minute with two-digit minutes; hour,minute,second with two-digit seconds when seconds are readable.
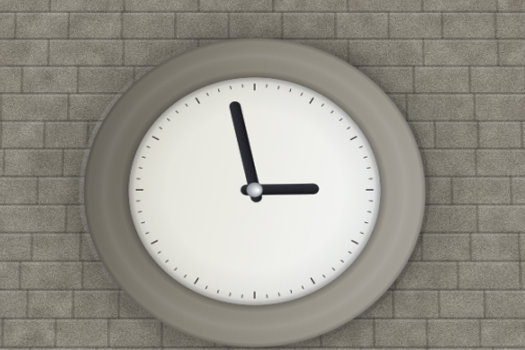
2,58
